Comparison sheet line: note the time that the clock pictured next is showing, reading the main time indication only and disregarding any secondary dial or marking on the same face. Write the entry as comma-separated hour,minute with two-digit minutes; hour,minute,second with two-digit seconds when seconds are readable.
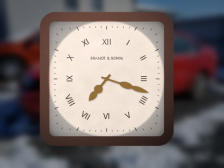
7,18
